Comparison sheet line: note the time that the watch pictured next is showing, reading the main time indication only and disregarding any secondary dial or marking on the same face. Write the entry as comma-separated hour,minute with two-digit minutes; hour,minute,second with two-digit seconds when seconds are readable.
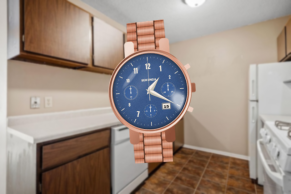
1,20
